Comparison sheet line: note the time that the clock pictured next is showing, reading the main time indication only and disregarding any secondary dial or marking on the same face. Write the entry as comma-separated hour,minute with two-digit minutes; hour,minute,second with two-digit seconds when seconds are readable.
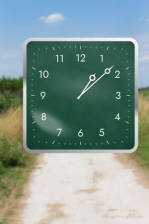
1,08
